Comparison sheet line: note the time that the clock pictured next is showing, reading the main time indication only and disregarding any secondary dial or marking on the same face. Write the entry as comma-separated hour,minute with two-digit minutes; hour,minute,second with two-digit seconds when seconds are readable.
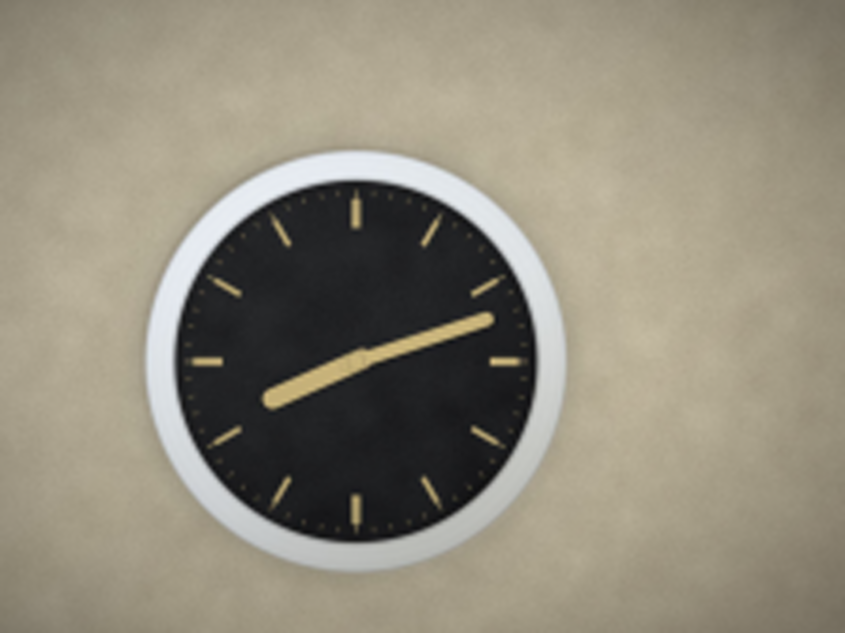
8,12
